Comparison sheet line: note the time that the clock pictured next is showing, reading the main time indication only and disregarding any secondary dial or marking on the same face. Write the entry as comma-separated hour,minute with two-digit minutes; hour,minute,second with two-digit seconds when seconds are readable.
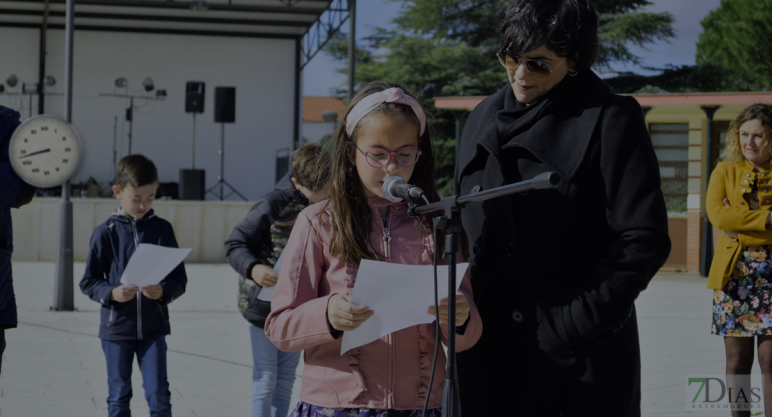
8,43
